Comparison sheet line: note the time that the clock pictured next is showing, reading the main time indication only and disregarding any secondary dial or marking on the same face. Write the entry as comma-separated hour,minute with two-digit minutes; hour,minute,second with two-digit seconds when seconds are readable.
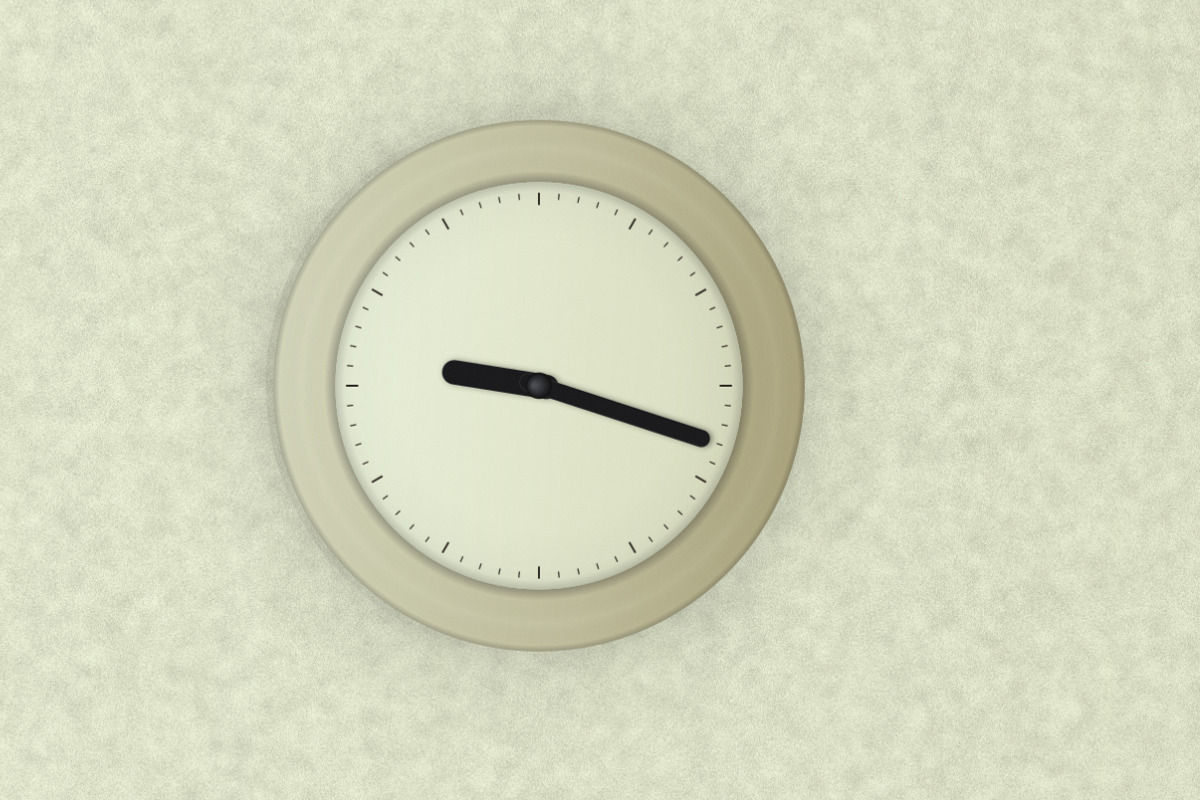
9,18
